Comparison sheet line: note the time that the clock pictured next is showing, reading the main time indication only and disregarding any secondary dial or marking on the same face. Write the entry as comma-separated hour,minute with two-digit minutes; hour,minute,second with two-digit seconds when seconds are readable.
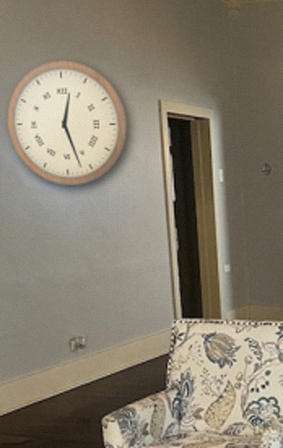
12,27
